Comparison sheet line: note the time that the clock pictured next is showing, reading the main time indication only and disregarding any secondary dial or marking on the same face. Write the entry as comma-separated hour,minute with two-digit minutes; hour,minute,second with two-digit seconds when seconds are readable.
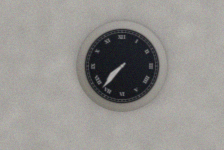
7,37
